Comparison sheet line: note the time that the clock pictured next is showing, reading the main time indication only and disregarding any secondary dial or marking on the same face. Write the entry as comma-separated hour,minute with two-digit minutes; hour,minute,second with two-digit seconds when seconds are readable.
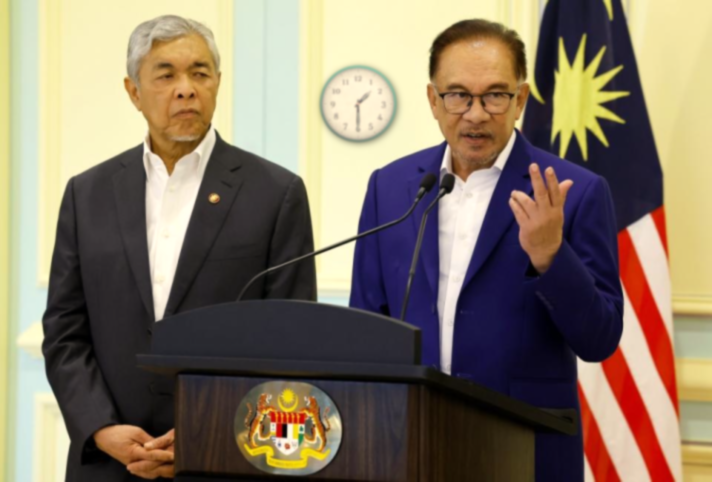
1,30
